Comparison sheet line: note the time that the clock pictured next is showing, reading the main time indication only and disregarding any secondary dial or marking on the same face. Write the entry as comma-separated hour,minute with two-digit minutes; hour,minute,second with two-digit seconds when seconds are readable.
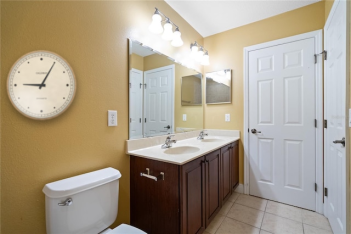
9,05
